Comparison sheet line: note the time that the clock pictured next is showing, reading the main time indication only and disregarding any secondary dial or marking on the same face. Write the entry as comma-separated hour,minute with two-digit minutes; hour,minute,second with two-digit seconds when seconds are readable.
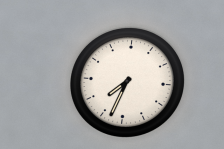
7,33
